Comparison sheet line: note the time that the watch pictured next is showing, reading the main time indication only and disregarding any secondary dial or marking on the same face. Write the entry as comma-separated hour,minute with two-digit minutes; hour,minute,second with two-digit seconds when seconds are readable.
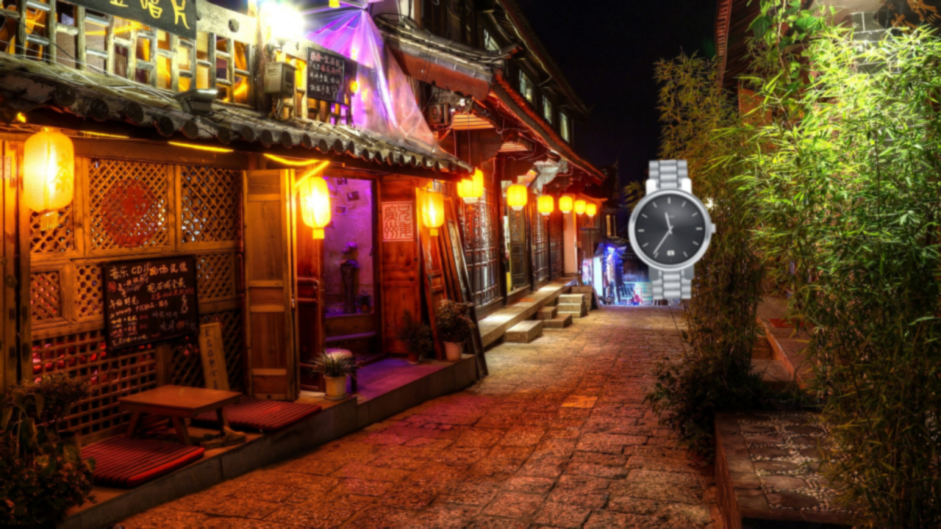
11,36
